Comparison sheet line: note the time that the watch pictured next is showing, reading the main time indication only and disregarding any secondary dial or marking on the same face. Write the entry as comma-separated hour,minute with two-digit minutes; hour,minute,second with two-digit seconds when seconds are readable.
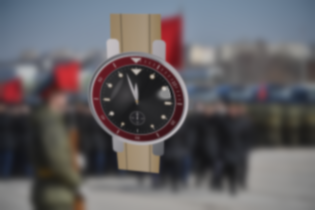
11,57
